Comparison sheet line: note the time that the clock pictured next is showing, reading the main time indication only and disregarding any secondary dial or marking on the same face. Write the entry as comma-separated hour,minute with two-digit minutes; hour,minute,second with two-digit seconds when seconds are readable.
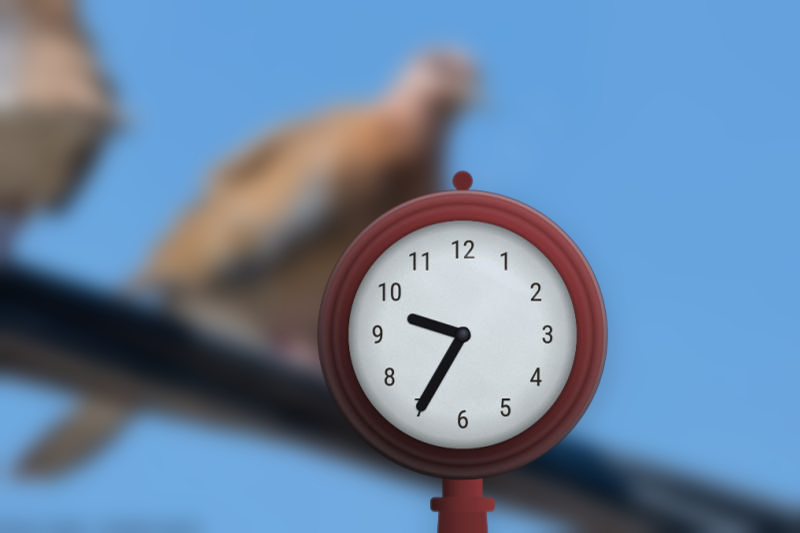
9,35
